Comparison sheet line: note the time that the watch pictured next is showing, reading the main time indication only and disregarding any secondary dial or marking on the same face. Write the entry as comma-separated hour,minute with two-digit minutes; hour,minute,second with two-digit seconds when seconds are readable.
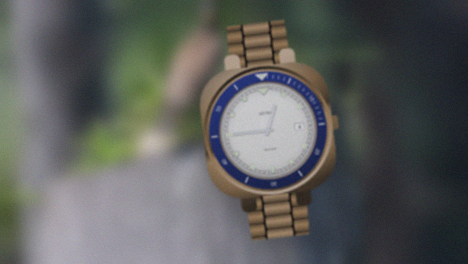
12,45
